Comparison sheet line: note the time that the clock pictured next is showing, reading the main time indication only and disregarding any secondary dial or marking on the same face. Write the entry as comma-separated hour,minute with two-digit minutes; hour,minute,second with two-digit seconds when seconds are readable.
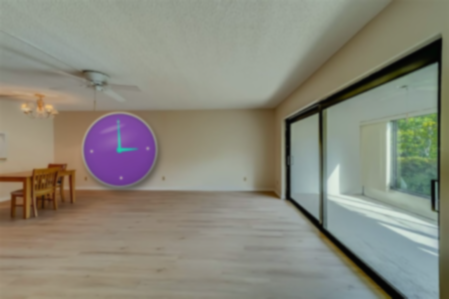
3,00
